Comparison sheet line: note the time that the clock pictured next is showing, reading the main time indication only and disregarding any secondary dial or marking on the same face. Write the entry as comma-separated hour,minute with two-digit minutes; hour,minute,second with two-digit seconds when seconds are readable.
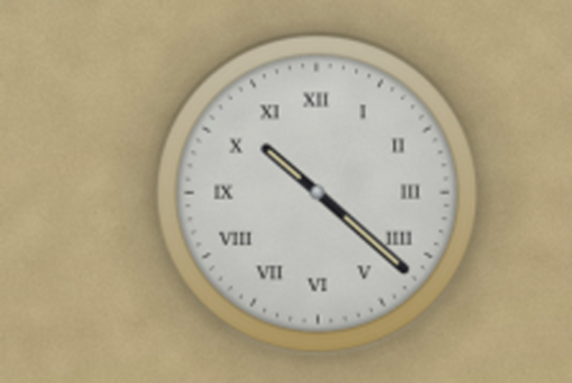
10,22
